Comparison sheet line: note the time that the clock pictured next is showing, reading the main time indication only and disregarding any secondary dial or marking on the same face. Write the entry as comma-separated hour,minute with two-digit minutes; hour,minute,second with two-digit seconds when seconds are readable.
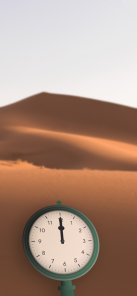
12,00
